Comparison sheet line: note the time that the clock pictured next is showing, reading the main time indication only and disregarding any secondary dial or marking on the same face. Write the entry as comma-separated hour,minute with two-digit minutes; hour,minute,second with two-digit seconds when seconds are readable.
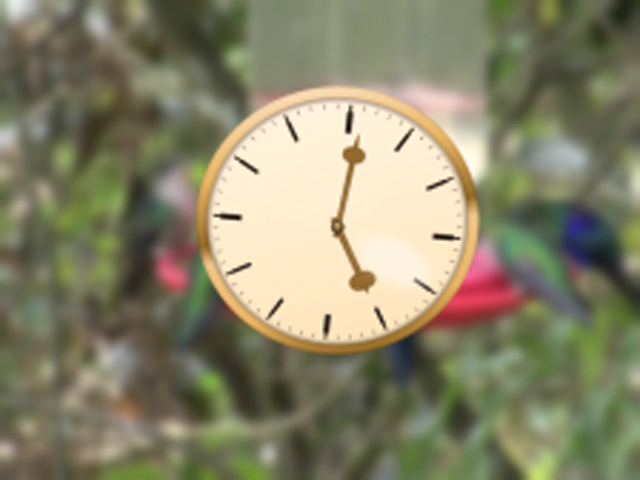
5,01
